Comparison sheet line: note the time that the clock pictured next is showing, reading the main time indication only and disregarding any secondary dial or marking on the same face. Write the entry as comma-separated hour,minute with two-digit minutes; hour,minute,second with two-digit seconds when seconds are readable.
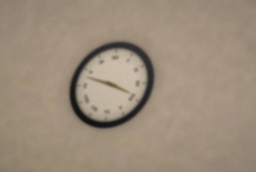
3,48
